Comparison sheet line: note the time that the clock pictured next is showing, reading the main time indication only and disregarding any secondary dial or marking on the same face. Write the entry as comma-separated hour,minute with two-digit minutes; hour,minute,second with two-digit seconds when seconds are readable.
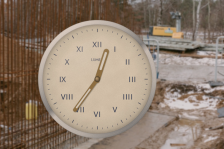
12,36
